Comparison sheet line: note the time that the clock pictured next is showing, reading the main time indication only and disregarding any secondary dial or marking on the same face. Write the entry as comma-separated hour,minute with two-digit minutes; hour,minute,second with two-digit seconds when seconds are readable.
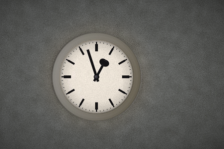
12,57
